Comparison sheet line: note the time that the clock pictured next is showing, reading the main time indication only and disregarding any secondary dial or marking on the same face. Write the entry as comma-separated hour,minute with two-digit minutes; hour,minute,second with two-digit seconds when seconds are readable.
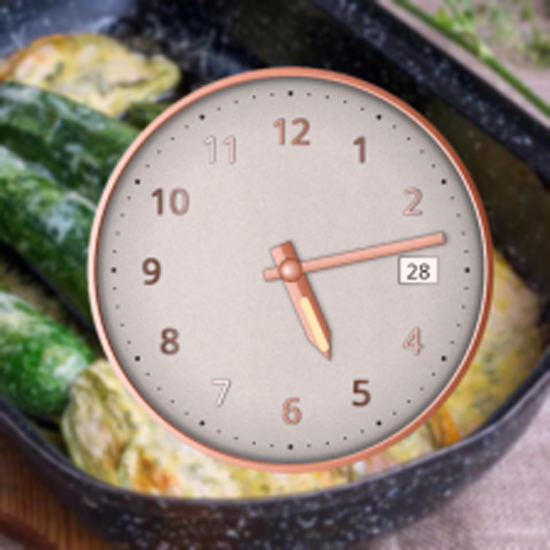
5,13
